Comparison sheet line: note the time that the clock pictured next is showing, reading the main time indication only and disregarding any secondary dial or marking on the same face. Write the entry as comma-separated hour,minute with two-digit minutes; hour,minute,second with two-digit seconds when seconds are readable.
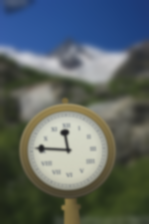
11,46
